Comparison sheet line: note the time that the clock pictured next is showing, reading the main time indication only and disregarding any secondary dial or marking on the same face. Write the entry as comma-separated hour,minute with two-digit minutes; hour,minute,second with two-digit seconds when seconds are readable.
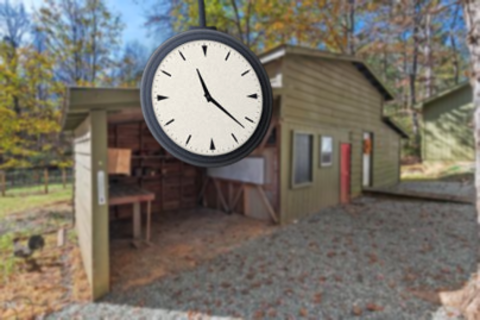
11,22
